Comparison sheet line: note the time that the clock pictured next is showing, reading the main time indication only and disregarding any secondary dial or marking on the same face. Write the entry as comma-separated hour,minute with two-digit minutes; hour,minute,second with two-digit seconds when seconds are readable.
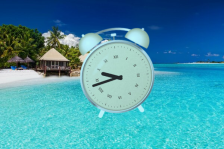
9,43
